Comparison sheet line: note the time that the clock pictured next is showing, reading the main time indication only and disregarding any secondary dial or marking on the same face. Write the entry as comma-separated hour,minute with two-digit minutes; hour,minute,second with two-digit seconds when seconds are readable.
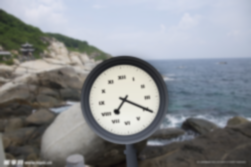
7,20
